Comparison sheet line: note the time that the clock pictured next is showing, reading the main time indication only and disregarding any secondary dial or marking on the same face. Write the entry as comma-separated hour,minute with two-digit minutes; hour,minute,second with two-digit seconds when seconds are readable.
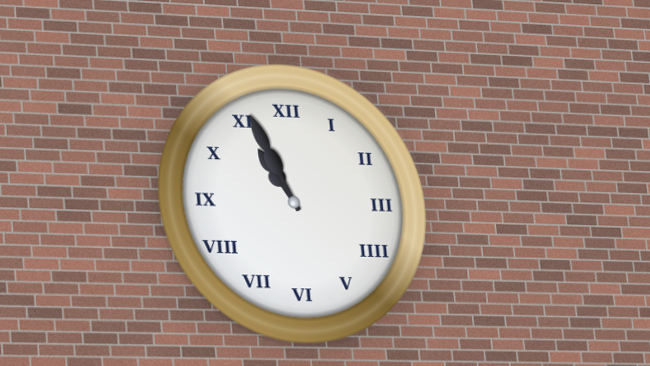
10,56
